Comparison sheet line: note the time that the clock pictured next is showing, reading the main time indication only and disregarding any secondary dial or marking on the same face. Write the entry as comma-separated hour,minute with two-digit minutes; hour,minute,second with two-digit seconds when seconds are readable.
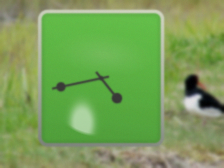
4,43
